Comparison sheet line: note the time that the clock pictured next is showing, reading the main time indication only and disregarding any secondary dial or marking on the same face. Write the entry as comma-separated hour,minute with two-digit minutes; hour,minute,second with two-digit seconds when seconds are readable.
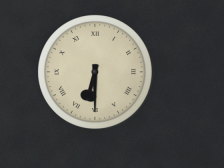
6,30
